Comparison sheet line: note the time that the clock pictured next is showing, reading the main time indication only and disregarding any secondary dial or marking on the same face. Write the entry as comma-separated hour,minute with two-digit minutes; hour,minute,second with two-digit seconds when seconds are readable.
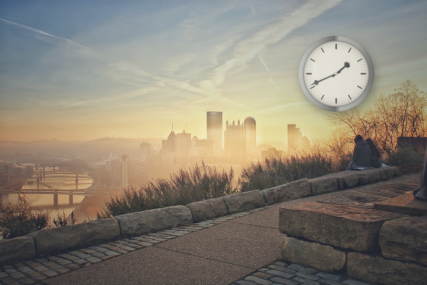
1,41
